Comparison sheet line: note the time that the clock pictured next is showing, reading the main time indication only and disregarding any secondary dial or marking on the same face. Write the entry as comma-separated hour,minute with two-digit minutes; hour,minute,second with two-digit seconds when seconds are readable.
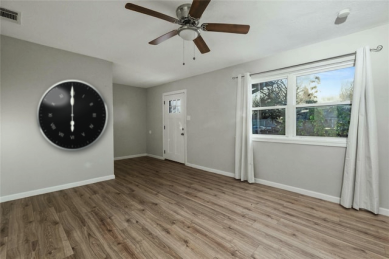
6,00
